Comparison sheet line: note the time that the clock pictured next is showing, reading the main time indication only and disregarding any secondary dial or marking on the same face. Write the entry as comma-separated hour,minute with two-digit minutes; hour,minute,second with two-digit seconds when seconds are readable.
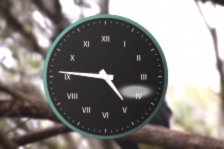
4,46
